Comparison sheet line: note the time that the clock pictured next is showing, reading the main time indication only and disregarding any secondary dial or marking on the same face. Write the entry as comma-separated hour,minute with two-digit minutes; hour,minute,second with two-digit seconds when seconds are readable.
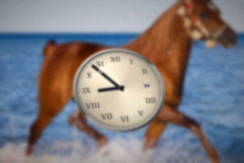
8,53
